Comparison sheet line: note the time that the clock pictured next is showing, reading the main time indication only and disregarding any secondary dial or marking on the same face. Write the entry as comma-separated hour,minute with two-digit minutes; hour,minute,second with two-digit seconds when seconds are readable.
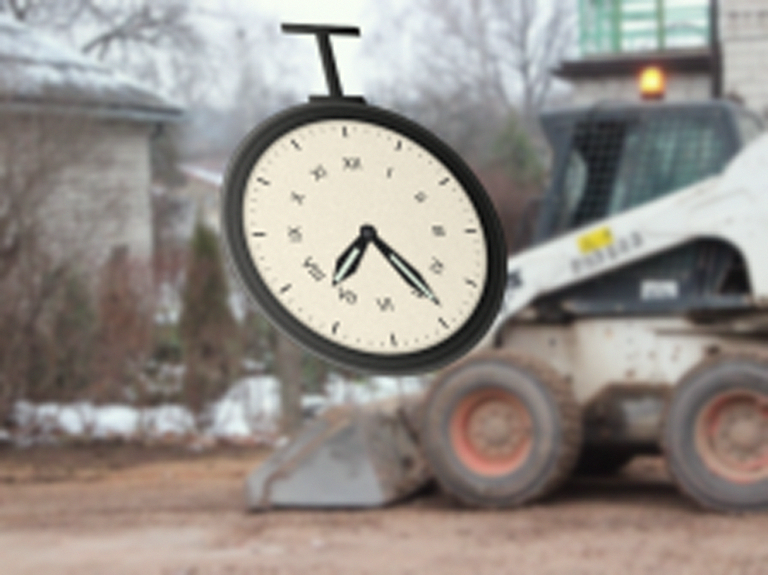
7,24
